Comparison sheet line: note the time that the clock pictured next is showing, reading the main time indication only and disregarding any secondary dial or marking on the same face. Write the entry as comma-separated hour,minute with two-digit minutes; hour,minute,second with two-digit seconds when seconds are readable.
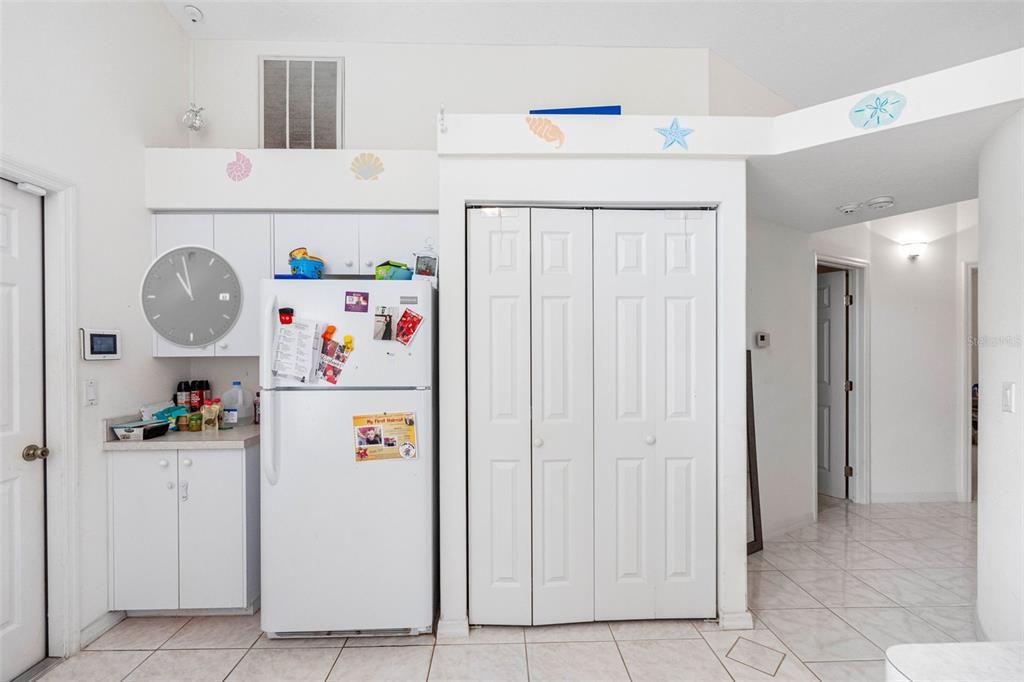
10,58
